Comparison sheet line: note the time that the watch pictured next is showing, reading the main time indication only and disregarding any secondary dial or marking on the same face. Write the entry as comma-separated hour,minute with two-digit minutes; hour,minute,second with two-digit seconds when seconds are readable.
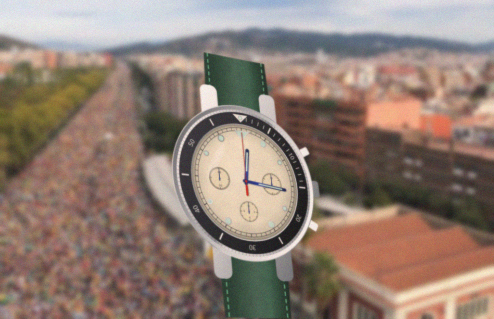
12,16
